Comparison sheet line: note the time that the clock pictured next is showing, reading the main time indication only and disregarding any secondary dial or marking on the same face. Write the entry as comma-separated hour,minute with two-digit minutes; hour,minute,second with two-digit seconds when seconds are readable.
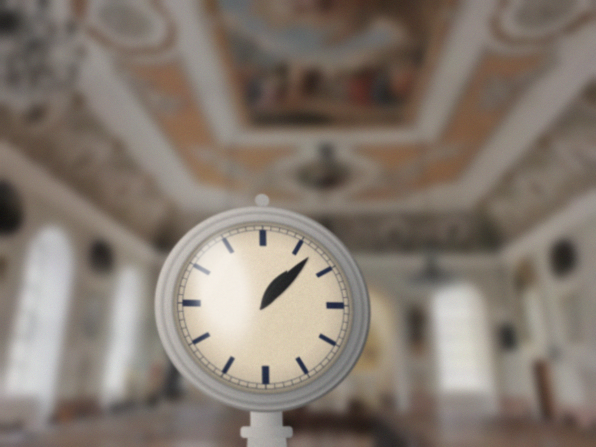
1,07
